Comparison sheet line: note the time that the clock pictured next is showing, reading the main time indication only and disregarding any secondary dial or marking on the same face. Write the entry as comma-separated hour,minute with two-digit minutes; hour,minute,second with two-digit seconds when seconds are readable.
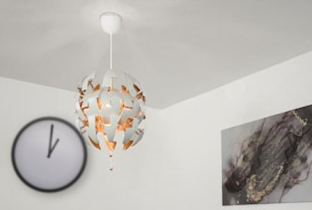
1,01
